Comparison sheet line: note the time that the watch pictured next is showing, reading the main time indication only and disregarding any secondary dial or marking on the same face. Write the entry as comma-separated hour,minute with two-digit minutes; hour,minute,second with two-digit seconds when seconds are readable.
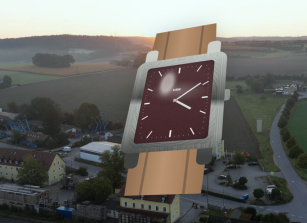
4,09
